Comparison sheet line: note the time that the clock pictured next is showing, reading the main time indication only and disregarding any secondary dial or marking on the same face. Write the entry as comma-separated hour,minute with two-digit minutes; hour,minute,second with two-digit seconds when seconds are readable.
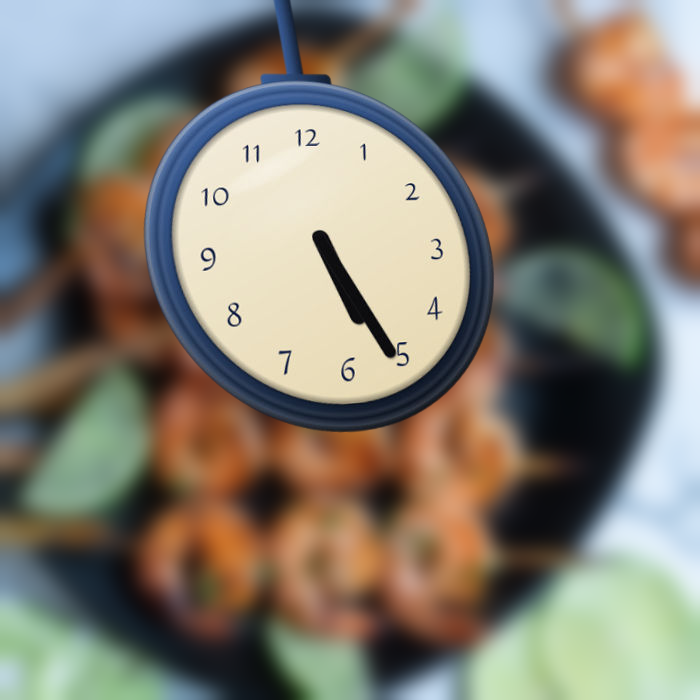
5,26
